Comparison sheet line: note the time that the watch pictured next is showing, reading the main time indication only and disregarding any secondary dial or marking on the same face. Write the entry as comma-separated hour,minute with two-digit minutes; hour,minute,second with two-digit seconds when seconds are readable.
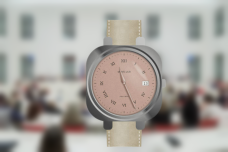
11,26
